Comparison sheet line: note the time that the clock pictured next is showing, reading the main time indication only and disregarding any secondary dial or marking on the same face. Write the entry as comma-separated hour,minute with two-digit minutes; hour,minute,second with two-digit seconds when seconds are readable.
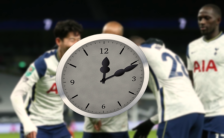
12,11
